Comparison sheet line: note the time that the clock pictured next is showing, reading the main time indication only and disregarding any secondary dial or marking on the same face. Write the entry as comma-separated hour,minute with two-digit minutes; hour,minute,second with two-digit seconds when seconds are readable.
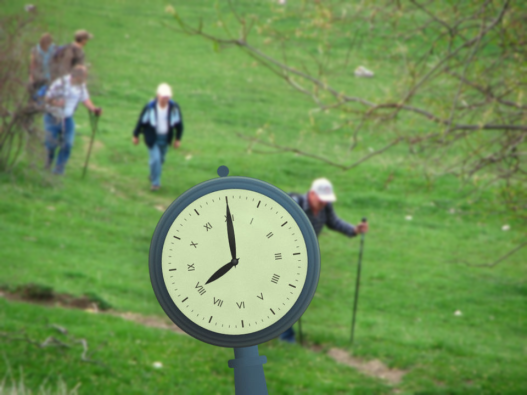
8,00
